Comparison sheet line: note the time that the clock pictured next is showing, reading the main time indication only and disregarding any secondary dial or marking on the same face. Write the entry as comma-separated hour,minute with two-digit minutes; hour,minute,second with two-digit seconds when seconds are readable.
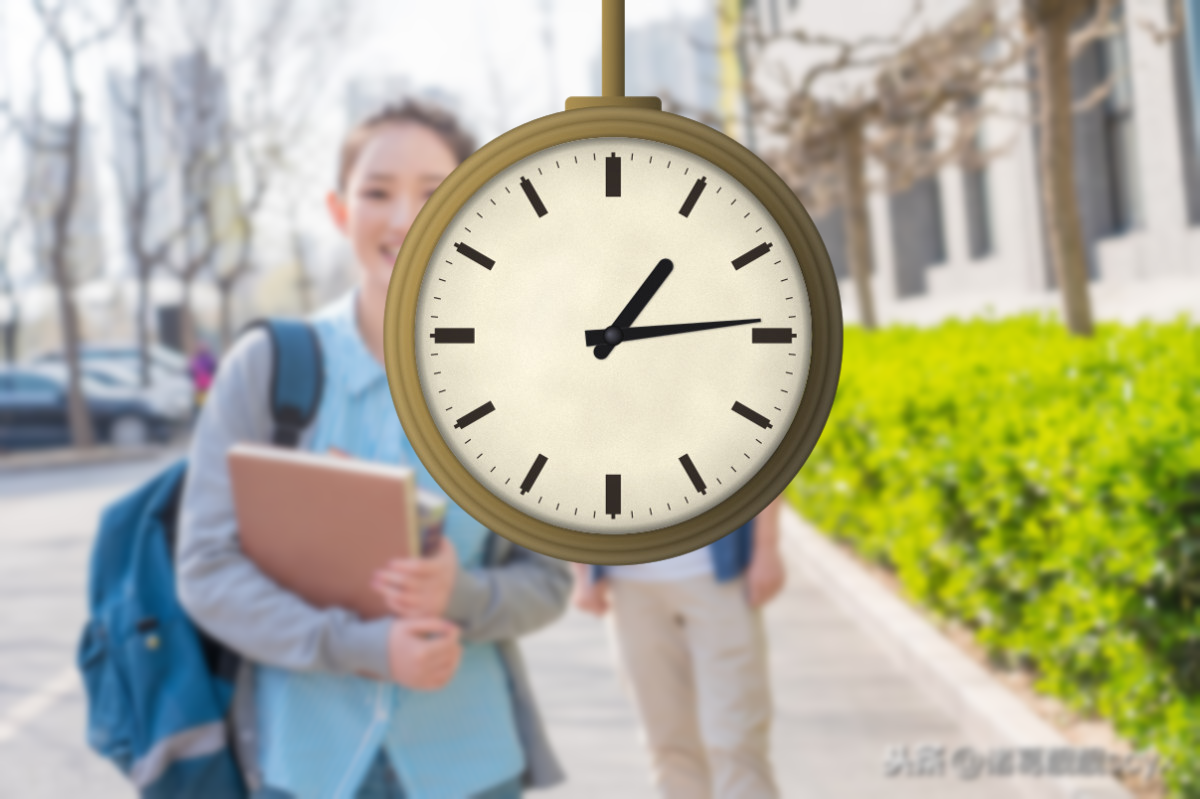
1,14
